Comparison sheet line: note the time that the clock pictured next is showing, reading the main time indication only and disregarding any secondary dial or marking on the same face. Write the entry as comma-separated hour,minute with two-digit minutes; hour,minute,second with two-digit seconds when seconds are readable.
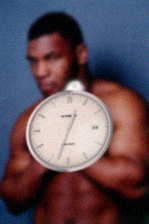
12,33
